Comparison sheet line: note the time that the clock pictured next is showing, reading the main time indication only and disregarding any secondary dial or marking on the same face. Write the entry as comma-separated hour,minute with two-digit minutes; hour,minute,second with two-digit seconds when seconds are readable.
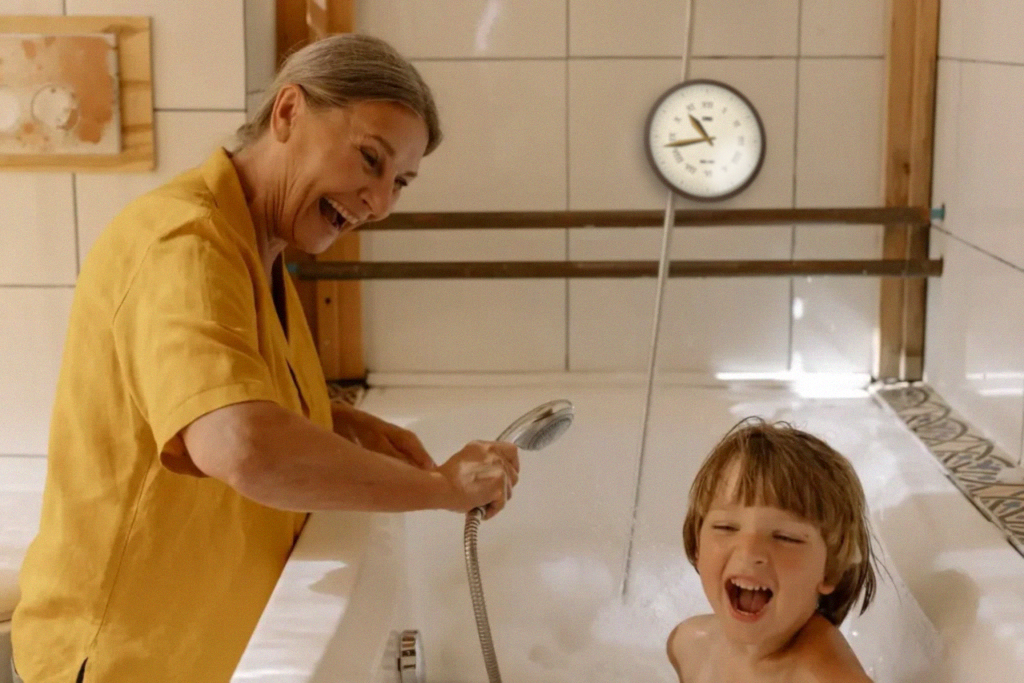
10,43
